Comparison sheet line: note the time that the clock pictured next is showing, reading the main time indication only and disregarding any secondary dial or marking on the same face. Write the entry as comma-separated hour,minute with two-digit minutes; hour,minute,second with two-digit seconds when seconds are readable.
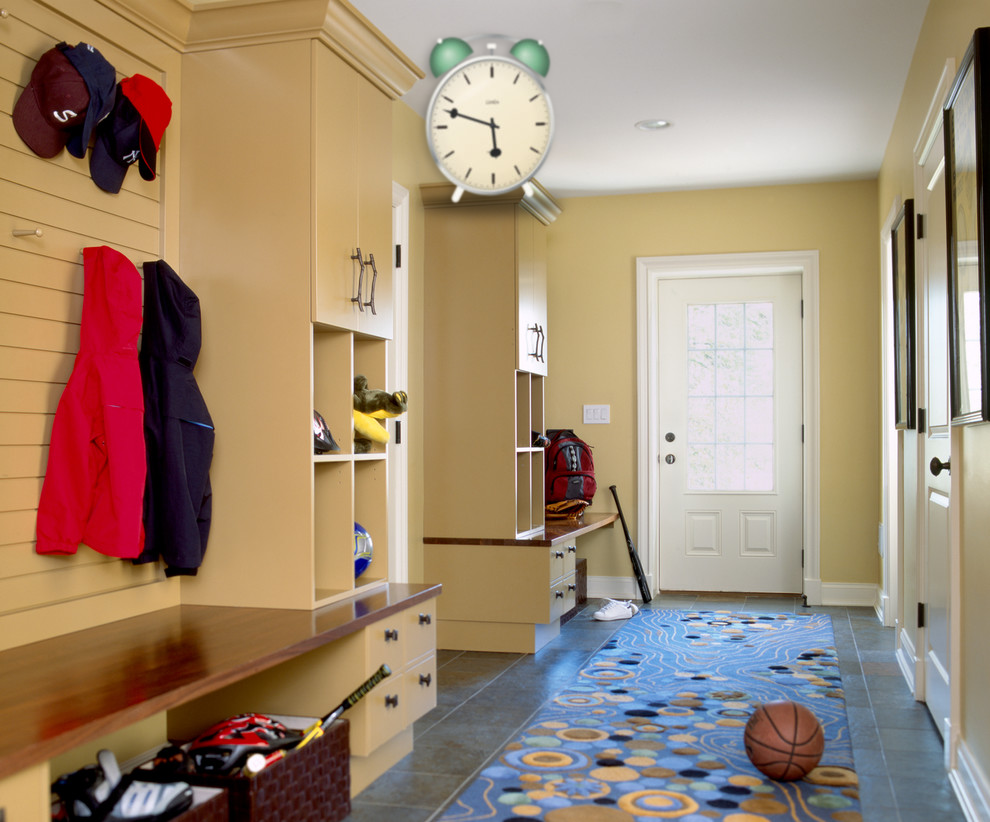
5,48
